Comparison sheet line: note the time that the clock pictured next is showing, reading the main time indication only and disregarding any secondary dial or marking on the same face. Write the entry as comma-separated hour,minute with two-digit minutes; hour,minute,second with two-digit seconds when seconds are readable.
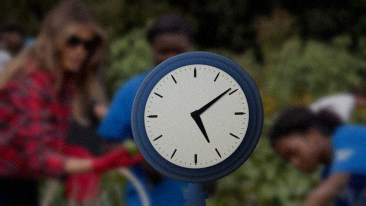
5,09
